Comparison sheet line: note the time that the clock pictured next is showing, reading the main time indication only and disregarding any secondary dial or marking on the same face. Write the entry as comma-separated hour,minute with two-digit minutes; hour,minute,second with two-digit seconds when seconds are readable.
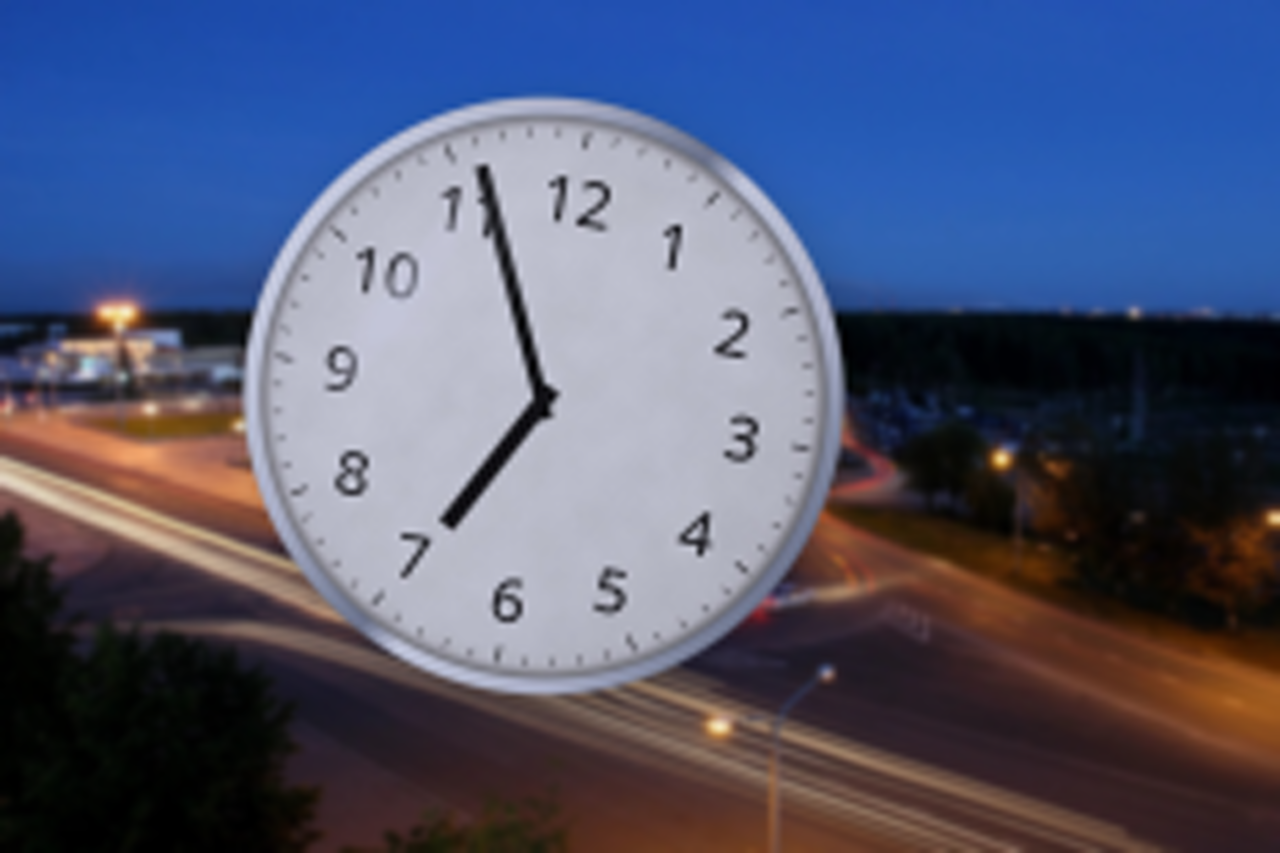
6,56
